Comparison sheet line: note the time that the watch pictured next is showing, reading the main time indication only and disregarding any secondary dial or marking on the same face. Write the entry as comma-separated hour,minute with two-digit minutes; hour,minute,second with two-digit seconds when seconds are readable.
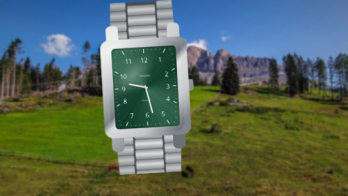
9,28
